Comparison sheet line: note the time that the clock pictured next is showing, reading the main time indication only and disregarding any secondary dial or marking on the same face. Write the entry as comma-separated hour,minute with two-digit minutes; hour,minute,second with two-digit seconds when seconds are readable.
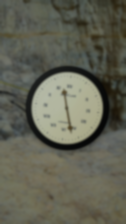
11,27
